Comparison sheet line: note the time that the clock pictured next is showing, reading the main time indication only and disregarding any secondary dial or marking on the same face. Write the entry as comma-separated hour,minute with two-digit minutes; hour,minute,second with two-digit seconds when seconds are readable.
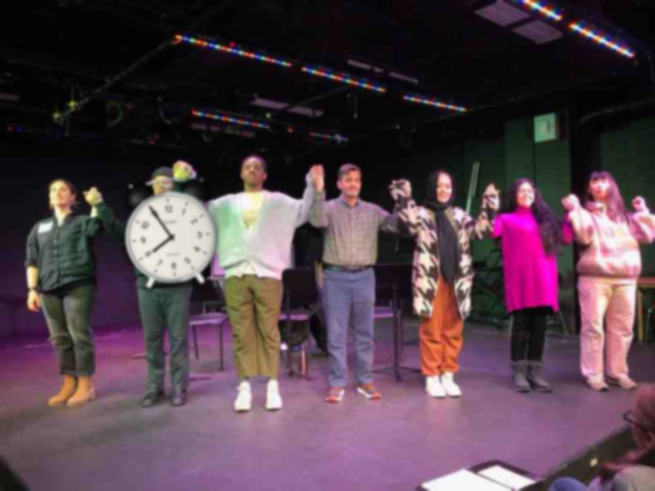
7,55
